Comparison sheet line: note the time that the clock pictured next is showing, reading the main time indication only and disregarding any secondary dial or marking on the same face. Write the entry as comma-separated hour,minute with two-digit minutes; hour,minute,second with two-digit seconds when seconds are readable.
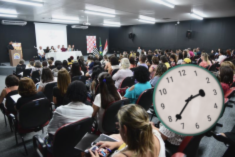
2,38
